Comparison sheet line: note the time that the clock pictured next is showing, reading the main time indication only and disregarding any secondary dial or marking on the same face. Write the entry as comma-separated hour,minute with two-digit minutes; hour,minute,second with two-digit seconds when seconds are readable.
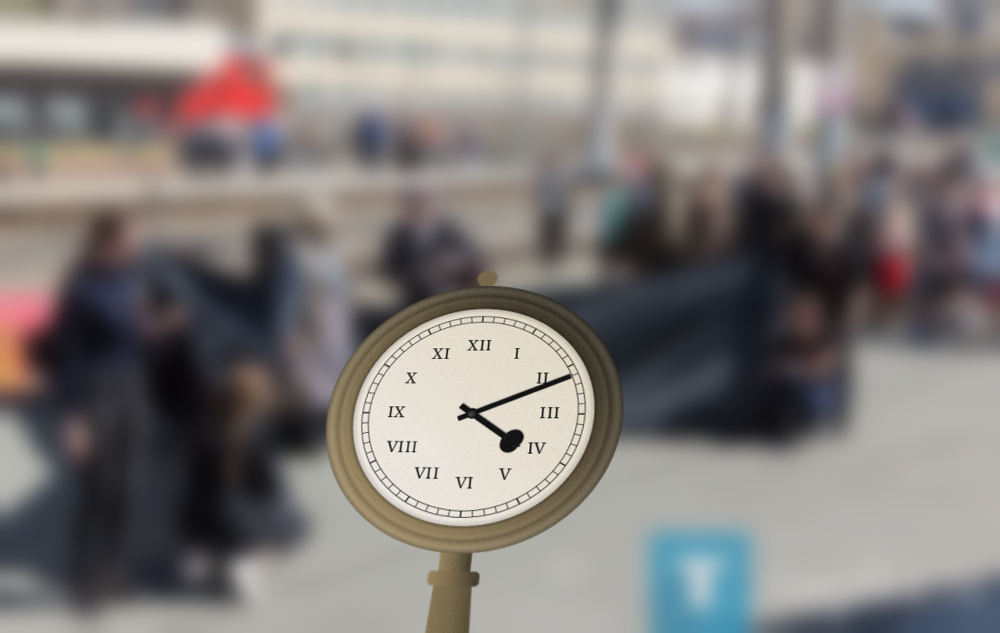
4,11
